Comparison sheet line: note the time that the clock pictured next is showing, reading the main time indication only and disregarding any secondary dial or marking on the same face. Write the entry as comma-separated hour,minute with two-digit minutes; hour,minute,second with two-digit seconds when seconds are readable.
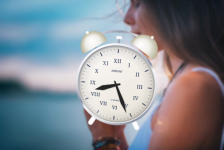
8,26
